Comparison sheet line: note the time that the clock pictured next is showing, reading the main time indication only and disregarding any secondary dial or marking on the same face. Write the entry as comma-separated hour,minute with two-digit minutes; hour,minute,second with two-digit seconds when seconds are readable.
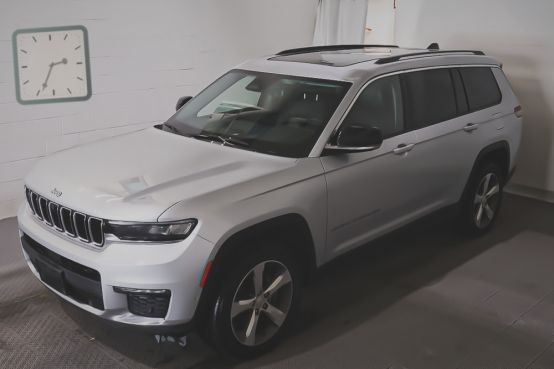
2,34
